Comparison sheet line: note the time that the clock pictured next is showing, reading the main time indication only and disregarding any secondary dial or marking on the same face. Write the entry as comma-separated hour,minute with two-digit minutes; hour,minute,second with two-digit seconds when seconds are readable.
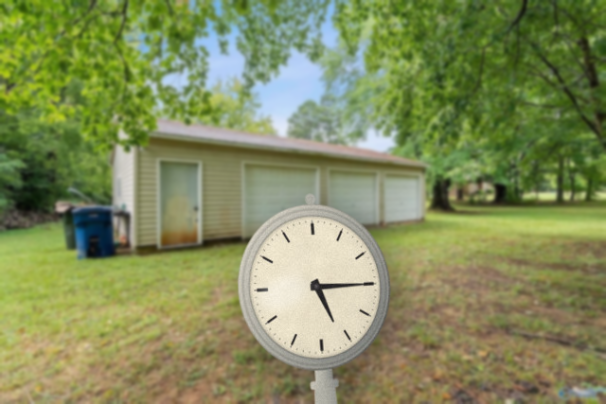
5,15
